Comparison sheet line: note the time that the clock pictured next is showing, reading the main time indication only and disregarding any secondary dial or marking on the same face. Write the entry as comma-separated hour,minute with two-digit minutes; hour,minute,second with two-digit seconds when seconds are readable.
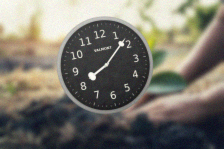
8,08
